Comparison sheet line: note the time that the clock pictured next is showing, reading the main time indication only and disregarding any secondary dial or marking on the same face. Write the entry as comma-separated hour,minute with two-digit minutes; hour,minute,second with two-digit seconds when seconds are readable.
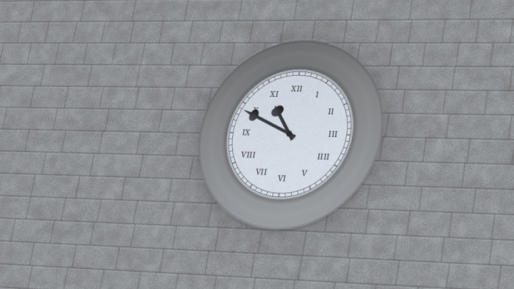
10,49
